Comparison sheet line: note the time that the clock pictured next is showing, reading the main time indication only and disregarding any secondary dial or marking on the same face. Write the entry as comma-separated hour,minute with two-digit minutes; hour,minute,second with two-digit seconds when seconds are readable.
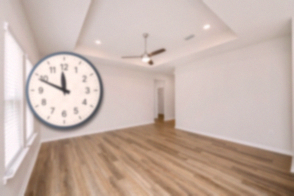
11,49
